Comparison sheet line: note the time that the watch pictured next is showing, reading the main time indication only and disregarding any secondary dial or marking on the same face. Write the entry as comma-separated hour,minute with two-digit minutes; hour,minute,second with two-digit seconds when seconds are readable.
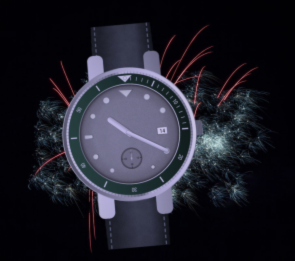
10,20
